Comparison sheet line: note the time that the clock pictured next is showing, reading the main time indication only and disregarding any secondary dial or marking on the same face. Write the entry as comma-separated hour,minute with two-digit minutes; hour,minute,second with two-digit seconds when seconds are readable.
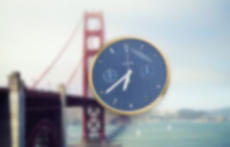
6,39
